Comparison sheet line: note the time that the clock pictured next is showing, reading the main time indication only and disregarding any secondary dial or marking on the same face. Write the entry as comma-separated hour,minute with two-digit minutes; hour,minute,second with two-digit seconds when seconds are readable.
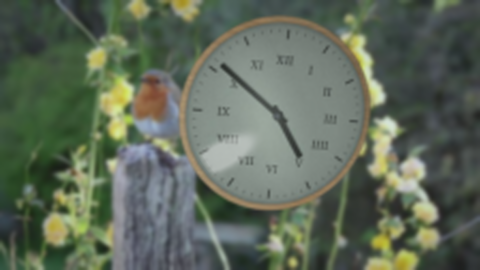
4,51
